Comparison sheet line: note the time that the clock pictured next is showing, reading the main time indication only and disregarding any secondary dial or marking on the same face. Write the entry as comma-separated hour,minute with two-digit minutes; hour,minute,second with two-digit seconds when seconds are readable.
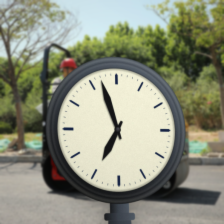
6,57
